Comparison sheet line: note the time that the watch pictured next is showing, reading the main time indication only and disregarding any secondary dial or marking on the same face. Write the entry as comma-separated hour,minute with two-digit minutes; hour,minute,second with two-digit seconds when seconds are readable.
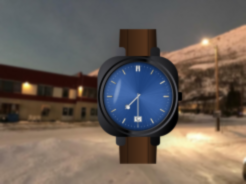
7,30
